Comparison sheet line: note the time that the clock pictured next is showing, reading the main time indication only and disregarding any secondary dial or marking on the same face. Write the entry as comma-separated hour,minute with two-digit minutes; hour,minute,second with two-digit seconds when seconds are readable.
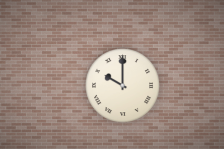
10,00
